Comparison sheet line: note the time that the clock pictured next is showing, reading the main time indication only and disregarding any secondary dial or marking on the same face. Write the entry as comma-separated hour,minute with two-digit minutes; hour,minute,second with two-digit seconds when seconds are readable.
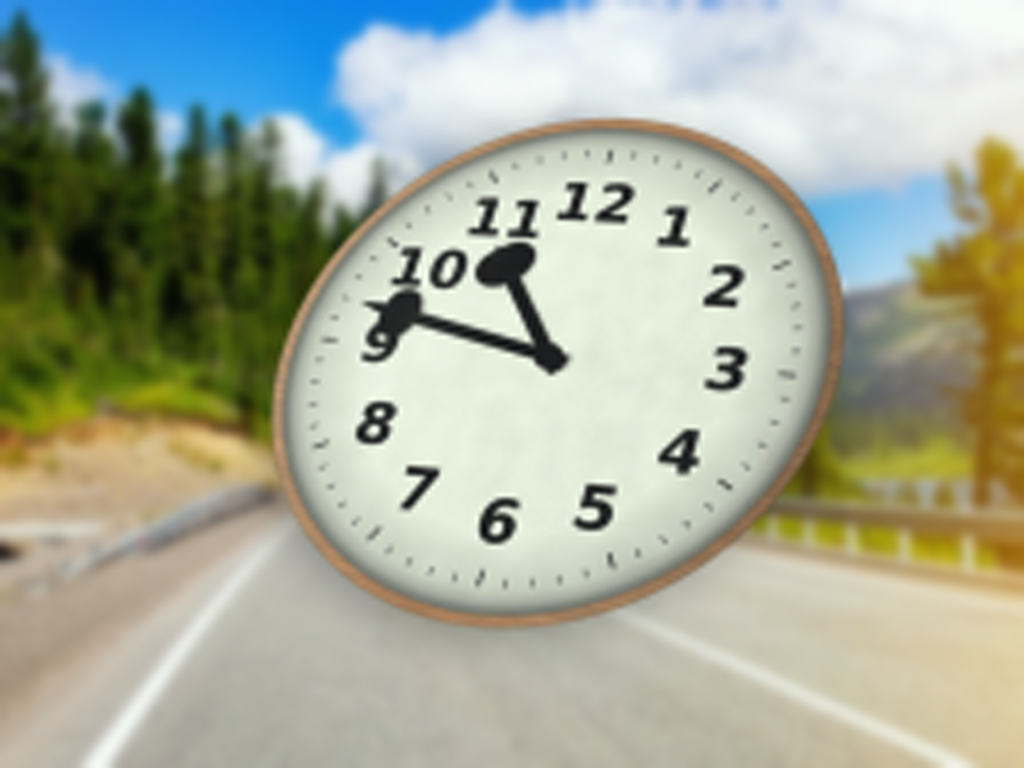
10,47
